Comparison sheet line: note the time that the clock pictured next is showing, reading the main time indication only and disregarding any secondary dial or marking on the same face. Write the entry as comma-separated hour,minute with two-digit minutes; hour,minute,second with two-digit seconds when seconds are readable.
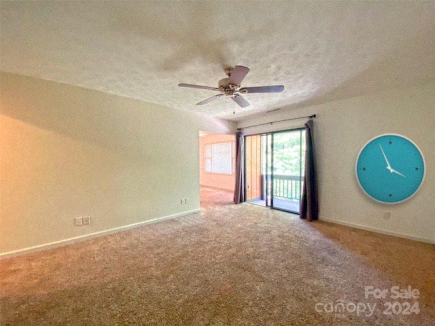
3,56
